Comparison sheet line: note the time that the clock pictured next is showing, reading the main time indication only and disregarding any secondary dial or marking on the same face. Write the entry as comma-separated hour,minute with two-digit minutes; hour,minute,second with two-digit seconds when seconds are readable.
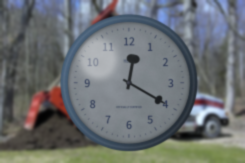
12,20
